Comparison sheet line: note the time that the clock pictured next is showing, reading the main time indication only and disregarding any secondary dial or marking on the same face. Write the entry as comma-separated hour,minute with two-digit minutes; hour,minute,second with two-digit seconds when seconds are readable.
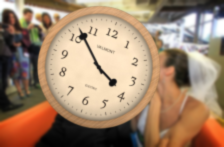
3,52
